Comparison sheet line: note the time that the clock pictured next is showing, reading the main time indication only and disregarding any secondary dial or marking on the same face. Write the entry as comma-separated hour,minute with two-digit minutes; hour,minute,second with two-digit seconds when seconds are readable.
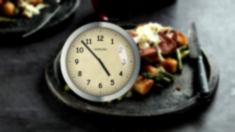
4,53
